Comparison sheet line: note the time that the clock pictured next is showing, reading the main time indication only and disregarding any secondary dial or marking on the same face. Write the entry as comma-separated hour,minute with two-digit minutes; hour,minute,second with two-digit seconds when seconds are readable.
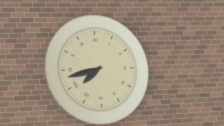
7,43
